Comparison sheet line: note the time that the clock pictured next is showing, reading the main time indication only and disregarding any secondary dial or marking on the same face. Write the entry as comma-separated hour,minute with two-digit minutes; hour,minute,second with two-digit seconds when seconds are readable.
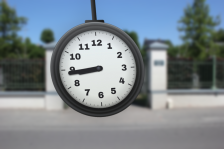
8,44
